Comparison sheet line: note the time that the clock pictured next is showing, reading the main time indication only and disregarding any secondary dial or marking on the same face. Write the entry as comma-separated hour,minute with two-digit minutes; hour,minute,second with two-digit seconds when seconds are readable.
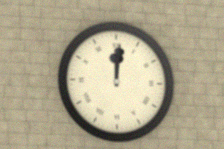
12,01
